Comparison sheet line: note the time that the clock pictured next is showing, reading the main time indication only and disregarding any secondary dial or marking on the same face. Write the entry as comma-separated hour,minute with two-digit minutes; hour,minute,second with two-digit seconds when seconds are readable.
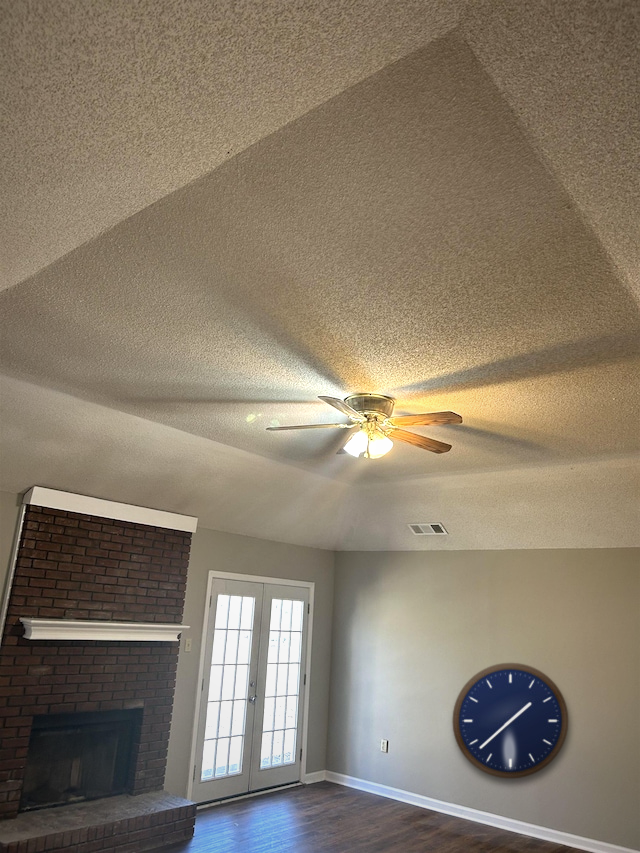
1,38
